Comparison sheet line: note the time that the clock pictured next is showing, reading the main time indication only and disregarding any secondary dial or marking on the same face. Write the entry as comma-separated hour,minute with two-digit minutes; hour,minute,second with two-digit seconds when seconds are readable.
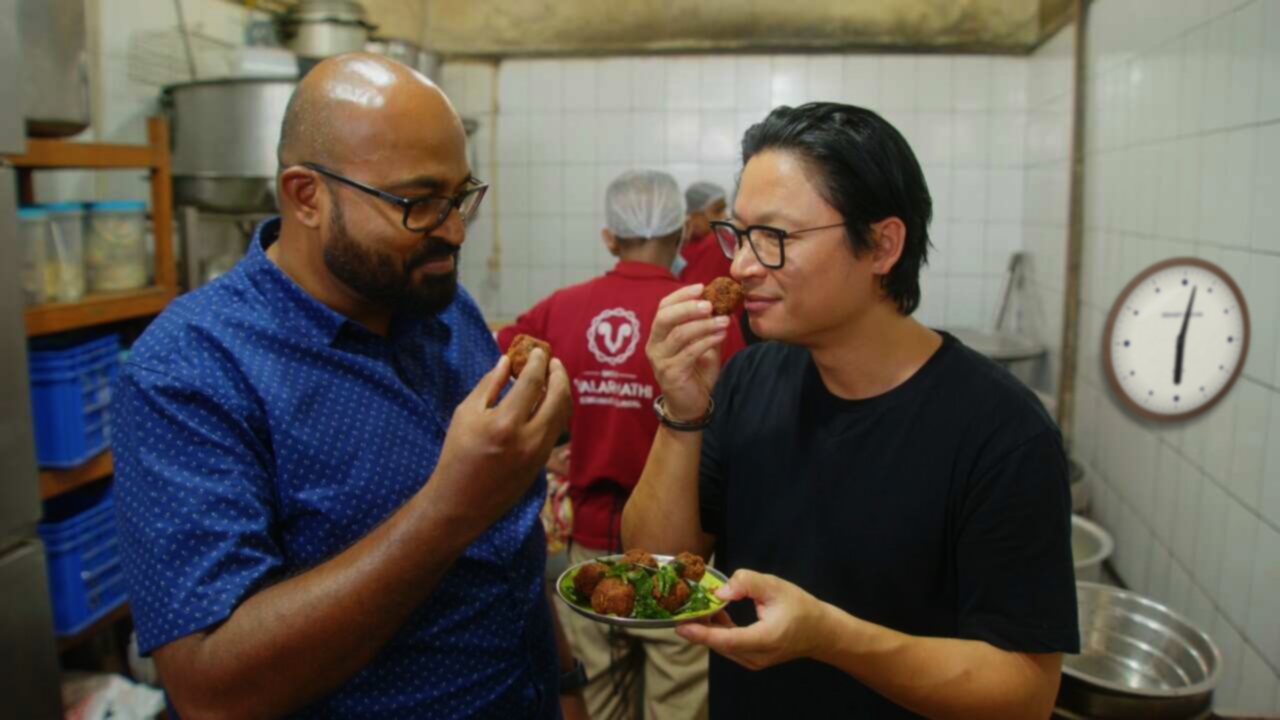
6,02
